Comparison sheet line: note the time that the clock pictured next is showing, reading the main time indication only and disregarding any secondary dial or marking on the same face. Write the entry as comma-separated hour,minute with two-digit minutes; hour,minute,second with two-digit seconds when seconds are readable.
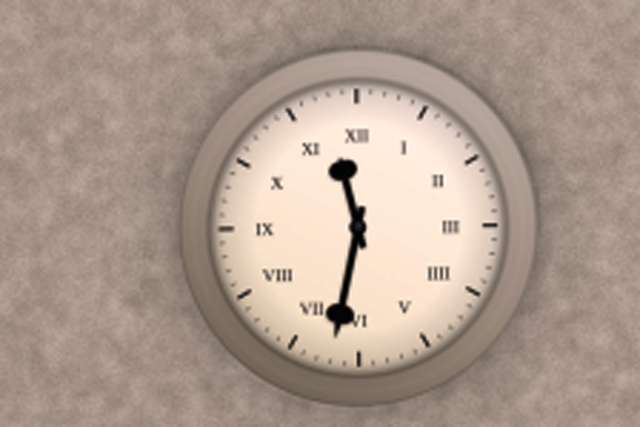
11,32
